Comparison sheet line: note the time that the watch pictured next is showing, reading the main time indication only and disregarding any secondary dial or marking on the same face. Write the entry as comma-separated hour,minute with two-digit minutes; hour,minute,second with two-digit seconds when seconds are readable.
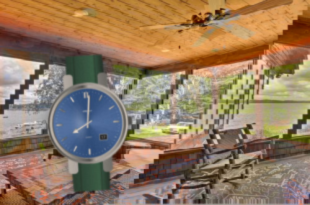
8,01
